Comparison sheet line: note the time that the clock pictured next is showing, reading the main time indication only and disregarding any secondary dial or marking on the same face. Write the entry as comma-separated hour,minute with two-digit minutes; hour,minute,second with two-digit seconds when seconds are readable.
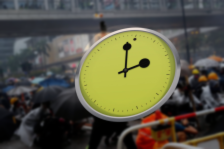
1,58
